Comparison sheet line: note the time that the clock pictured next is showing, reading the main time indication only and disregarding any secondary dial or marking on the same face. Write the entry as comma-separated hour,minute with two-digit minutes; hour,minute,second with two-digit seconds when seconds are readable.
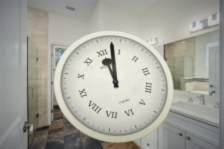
12,03
